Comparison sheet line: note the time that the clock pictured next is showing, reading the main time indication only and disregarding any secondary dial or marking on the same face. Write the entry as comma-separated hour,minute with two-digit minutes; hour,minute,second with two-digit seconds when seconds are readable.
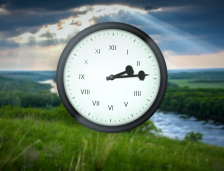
2,14
